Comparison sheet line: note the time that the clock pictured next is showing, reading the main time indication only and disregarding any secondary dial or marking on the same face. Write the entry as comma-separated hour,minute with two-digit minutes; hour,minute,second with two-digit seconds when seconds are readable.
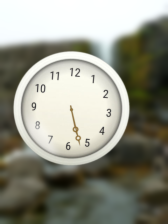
5,27
